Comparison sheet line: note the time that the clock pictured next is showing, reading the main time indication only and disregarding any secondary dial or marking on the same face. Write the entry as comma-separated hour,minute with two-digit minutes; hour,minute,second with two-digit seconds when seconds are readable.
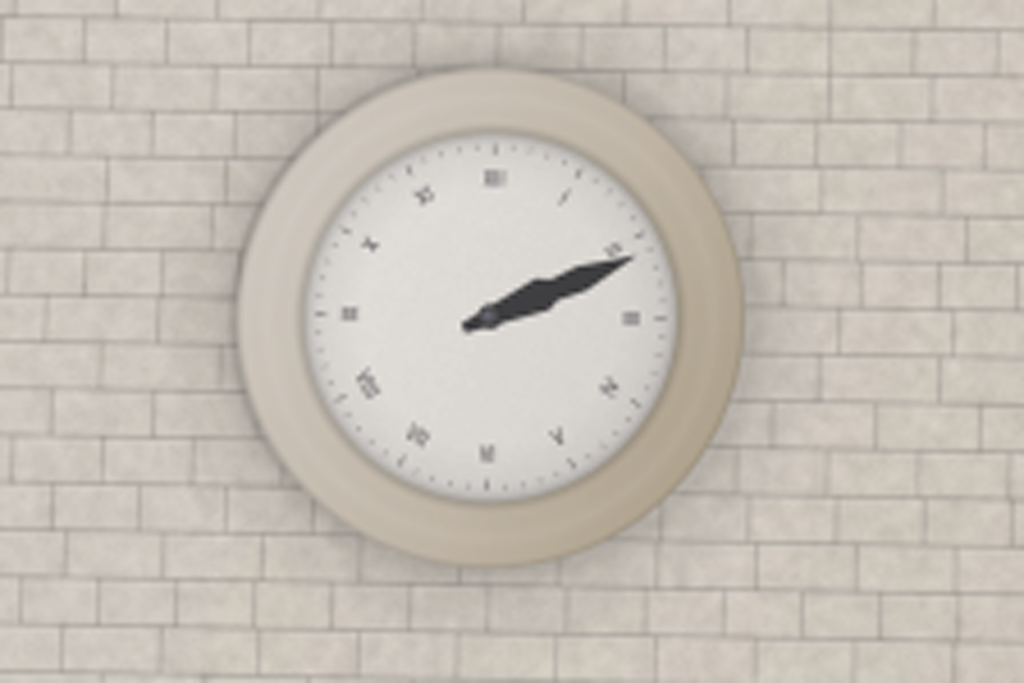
2,11
